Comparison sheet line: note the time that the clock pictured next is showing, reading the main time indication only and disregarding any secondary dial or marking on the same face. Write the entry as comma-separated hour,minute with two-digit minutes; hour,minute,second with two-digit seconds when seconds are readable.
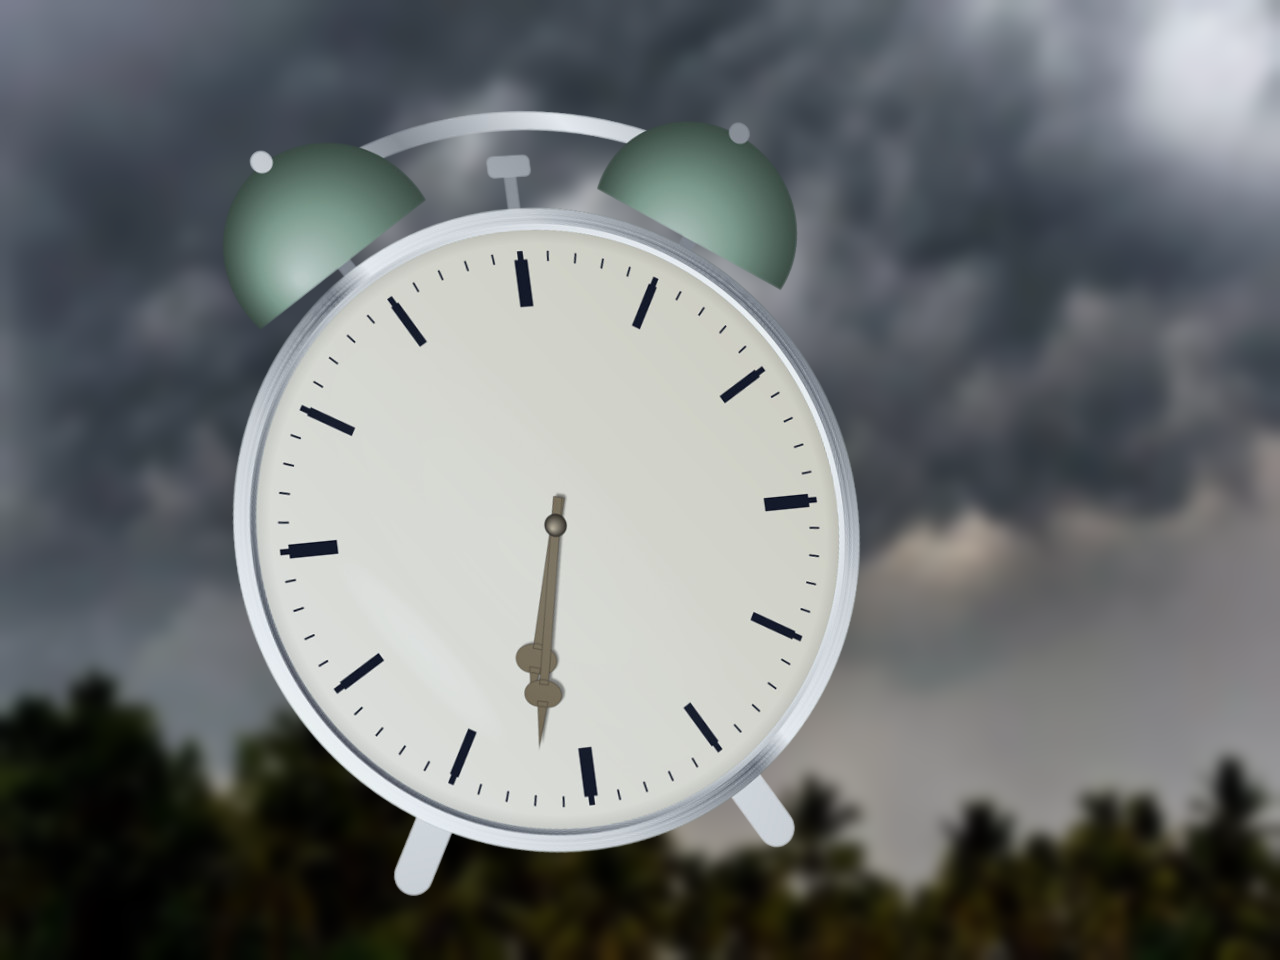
6,32
